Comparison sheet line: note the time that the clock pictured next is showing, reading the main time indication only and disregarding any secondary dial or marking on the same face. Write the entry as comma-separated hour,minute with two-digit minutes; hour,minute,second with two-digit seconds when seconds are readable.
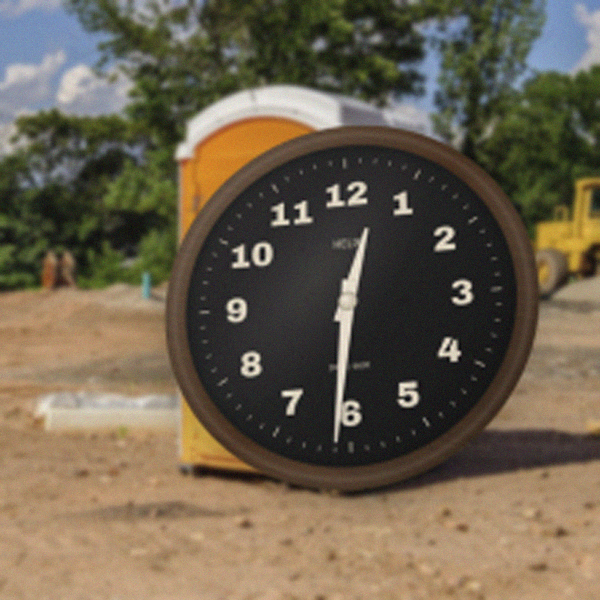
12,31
